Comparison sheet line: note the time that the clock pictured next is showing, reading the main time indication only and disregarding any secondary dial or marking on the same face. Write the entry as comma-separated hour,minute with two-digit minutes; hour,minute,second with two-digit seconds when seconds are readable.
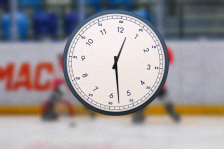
12,28
